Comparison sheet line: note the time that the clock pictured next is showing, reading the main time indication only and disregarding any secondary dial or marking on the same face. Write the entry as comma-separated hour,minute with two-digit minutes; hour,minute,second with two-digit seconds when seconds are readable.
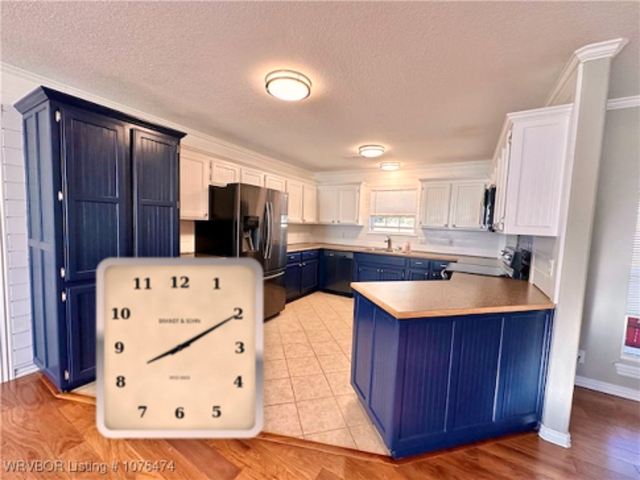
8,10
